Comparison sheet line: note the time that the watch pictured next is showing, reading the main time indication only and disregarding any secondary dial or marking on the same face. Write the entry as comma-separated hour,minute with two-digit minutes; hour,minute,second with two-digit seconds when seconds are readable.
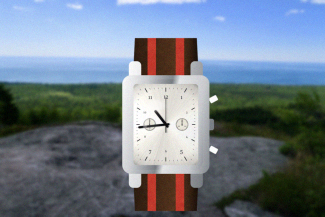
10,44
